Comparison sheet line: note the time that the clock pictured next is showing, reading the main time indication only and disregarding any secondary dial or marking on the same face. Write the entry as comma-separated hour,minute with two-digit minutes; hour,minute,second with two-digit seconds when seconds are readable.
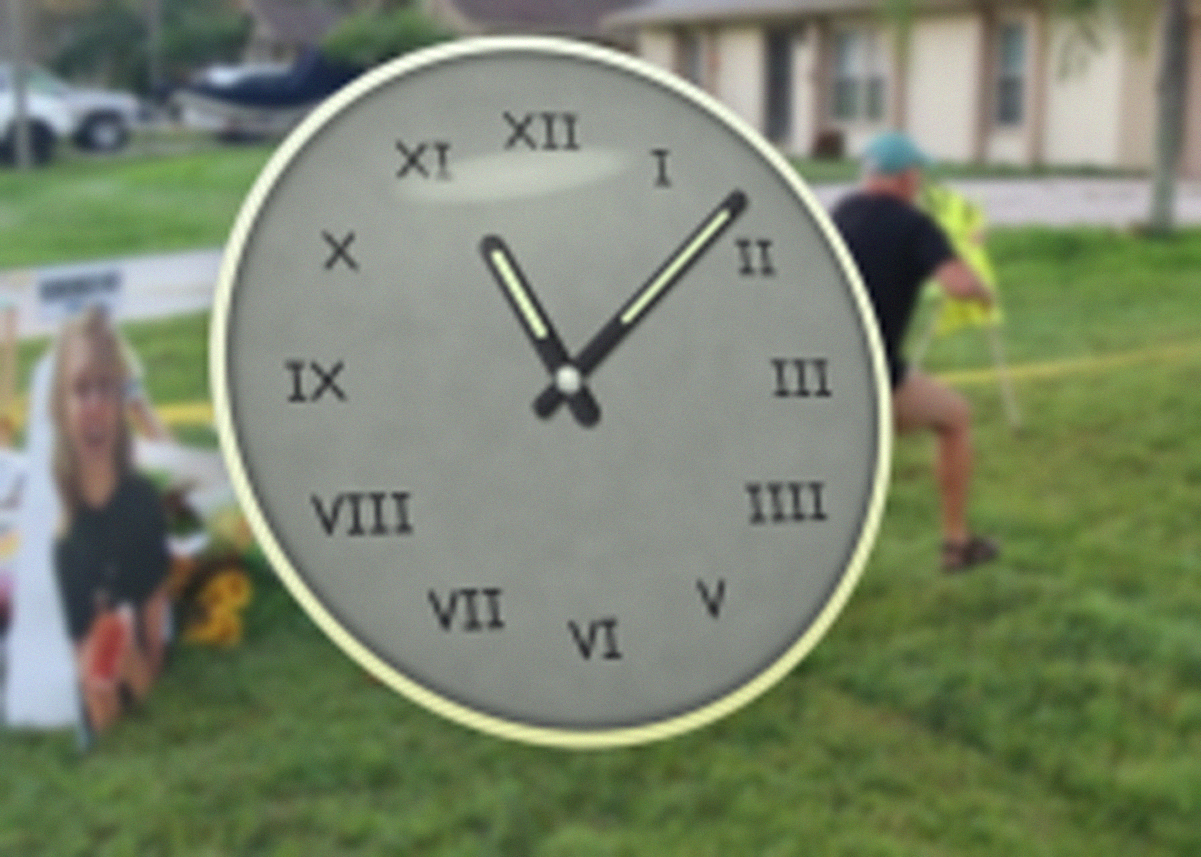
11,08
